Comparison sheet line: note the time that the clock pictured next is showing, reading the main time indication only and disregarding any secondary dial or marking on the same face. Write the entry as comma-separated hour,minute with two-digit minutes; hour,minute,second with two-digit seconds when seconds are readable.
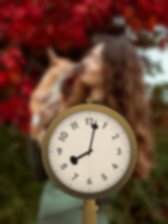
8,02
